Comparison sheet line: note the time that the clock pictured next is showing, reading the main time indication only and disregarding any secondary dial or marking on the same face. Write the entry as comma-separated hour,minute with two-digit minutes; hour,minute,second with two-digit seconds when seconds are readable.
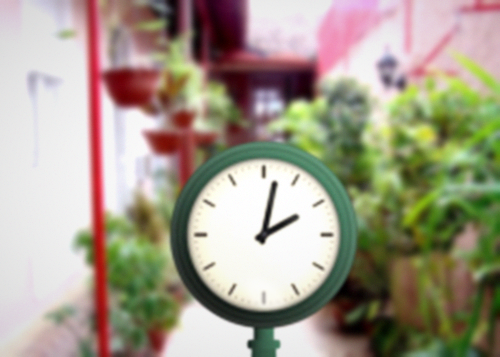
2,02
